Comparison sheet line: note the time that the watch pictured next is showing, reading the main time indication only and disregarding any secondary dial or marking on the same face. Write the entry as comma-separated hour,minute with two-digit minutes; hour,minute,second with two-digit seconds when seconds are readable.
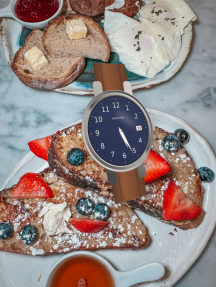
5,26
